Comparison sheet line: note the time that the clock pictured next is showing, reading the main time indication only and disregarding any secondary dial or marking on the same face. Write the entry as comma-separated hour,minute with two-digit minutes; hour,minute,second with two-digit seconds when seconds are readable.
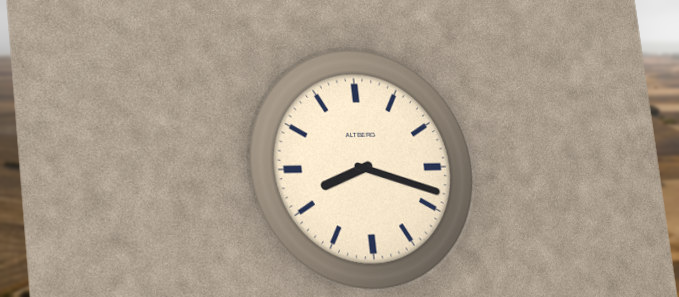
8,18
